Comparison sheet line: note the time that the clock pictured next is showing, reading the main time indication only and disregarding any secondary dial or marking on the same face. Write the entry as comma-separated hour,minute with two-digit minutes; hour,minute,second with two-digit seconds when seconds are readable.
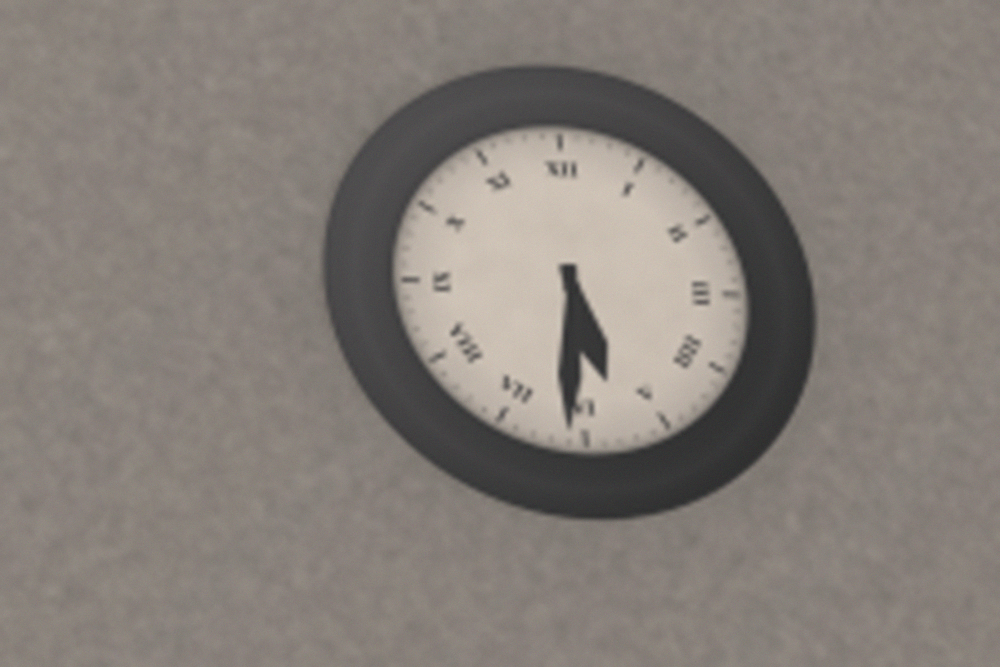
5,31
